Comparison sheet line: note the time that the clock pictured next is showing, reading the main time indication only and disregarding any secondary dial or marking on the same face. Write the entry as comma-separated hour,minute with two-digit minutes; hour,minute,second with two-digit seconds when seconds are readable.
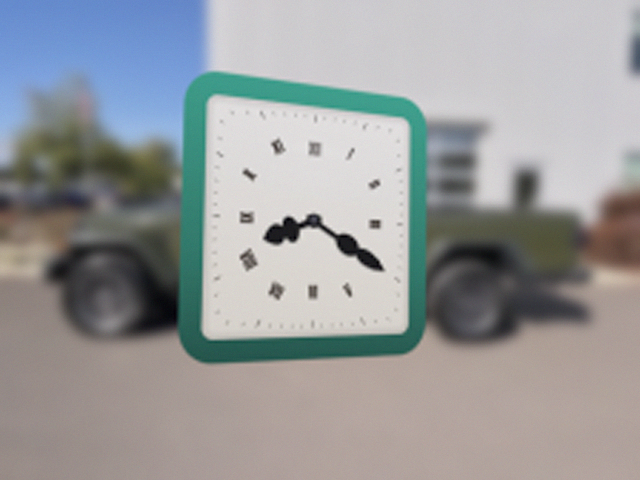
8,20
